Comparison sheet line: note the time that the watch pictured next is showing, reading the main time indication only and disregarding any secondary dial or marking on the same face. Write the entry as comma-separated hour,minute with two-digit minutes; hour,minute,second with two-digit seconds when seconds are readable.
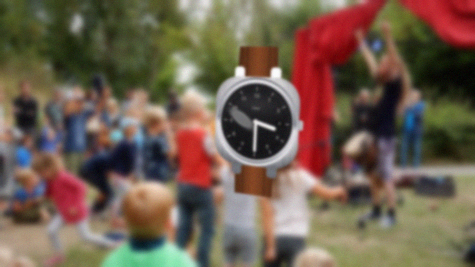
3,30
